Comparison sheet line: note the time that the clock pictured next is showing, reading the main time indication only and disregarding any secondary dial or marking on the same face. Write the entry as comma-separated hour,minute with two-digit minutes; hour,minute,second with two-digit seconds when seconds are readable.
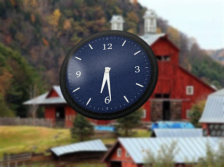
6,29
